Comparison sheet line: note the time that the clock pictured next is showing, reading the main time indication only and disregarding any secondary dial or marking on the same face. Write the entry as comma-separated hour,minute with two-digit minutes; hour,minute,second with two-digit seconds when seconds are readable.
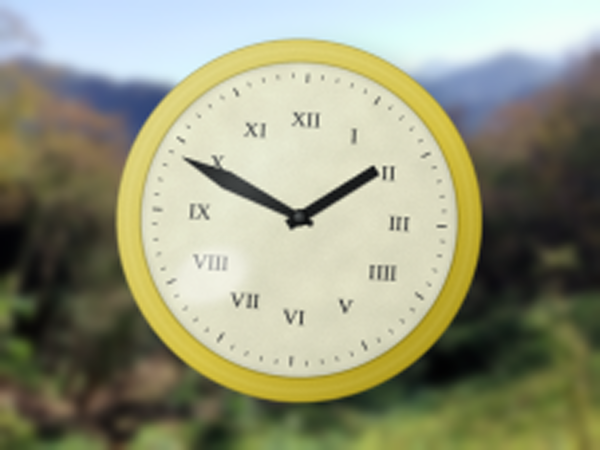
1,49
